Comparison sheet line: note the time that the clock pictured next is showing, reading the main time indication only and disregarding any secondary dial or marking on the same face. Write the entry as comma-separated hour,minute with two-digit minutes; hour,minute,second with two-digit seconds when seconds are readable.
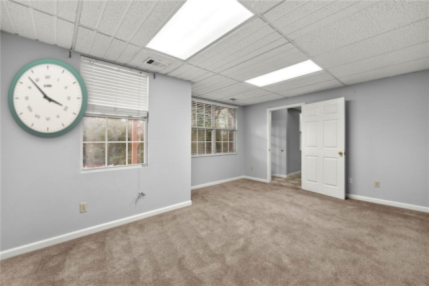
3,53
